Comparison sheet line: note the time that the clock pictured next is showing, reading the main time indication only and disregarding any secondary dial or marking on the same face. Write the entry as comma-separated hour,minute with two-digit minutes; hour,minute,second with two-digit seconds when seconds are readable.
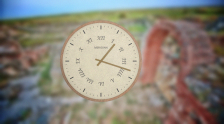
1,18
